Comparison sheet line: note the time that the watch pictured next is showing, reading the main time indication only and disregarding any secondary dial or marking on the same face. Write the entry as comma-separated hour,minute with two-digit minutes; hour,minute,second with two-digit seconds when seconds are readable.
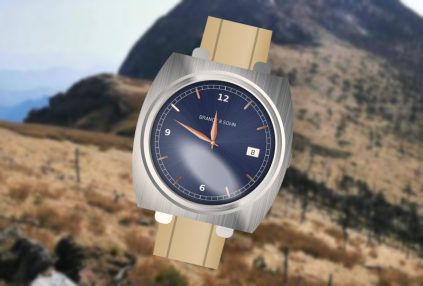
11,48
